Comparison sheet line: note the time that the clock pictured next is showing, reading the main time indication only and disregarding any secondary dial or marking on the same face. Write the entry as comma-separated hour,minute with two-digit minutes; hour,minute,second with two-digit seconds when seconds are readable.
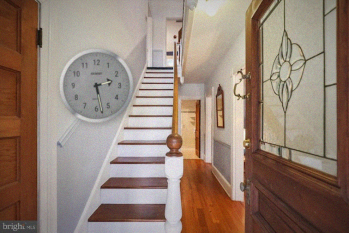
2,28
